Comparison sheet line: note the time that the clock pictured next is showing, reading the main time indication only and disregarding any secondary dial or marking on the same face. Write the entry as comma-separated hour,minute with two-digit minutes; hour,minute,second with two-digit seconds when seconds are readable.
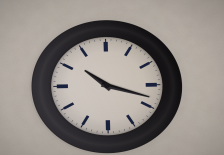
10,18
